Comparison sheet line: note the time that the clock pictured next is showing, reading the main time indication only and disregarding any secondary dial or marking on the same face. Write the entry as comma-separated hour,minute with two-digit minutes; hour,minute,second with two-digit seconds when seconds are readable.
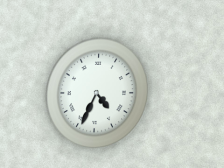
4,34
